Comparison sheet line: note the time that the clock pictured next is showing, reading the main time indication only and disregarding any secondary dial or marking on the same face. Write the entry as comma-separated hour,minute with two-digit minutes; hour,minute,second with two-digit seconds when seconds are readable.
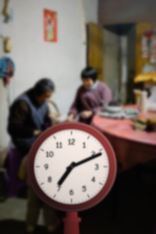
7,11
